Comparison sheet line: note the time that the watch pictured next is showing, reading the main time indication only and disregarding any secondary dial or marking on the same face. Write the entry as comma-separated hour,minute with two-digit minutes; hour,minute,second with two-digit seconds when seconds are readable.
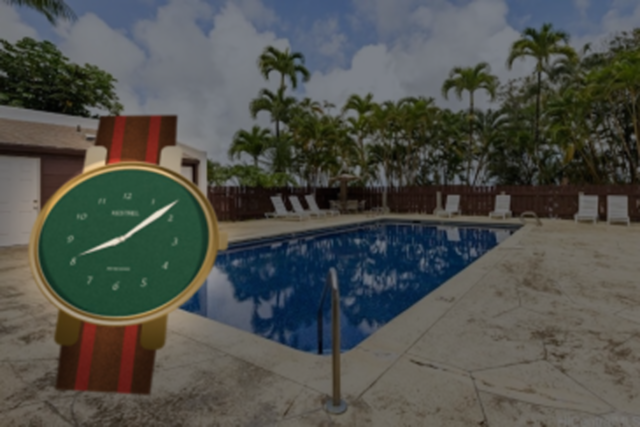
8,08
